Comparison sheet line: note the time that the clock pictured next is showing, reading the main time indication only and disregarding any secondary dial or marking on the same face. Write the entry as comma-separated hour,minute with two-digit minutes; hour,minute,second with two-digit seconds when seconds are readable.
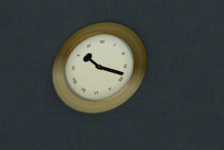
10,18
